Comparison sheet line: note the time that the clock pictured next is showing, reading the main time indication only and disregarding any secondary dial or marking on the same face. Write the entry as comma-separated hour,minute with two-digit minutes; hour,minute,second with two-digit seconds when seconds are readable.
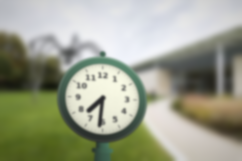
7,31
